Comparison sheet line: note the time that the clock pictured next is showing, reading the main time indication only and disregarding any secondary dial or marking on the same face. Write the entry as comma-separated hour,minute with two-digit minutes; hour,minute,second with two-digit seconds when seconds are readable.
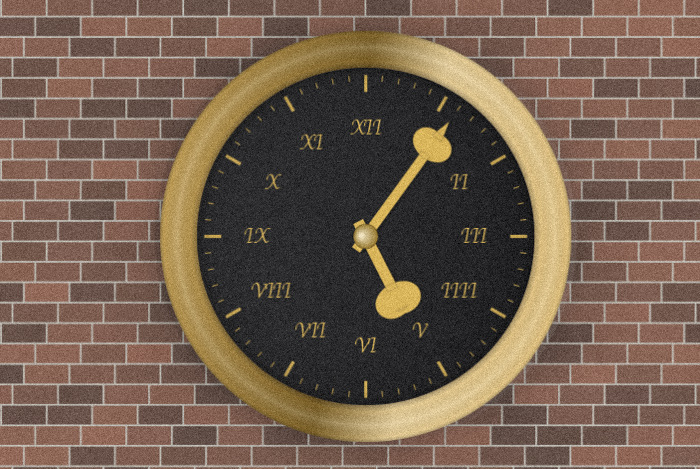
5,06
